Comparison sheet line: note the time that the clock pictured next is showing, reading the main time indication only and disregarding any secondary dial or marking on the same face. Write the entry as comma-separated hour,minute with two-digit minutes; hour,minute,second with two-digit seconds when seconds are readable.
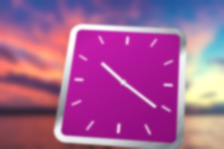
10,21
